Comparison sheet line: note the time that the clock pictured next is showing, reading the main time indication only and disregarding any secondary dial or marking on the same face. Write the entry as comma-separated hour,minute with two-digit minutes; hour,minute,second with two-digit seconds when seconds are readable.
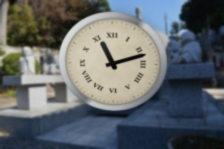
11,12
